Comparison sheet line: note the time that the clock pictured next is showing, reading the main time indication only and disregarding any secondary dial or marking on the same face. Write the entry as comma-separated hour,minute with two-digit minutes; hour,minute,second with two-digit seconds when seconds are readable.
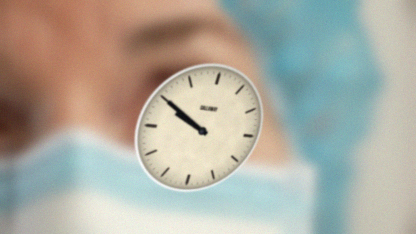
9,50
